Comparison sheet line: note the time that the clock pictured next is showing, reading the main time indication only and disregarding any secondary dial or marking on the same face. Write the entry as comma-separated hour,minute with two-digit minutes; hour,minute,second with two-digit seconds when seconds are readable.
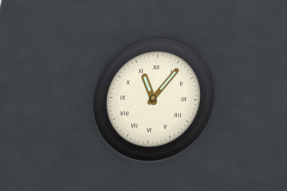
11,06
